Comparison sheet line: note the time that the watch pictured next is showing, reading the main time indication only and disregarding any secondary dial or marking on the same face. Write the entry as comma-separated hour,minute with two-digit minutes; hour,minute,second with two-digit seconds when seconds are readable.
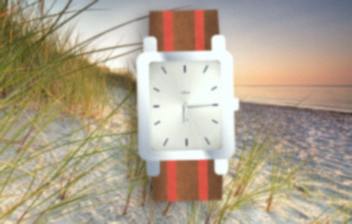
6,15
